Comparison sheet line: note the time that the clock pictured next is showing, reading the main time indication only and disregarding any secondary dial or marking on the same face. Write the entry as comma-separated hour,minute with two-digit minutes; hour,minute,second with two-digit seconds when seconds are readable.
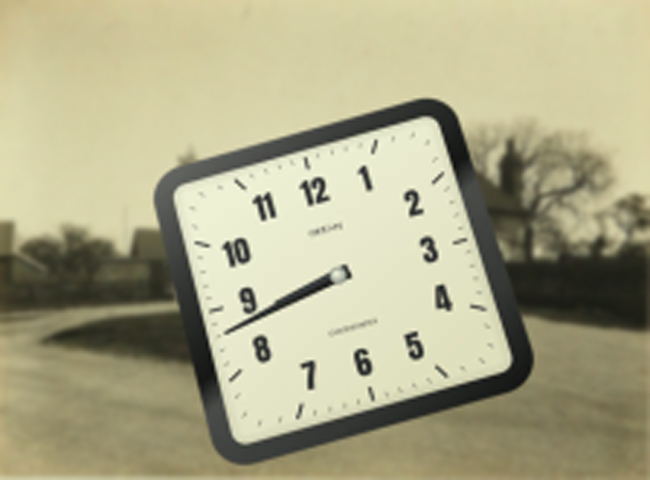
8,43
